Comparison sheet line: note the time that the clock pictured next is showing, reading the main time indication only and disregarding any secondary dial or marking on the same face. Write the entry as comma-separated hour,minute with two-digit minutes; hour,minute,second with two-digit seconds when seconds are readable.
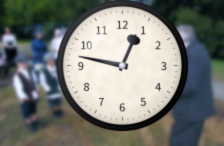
12,47
